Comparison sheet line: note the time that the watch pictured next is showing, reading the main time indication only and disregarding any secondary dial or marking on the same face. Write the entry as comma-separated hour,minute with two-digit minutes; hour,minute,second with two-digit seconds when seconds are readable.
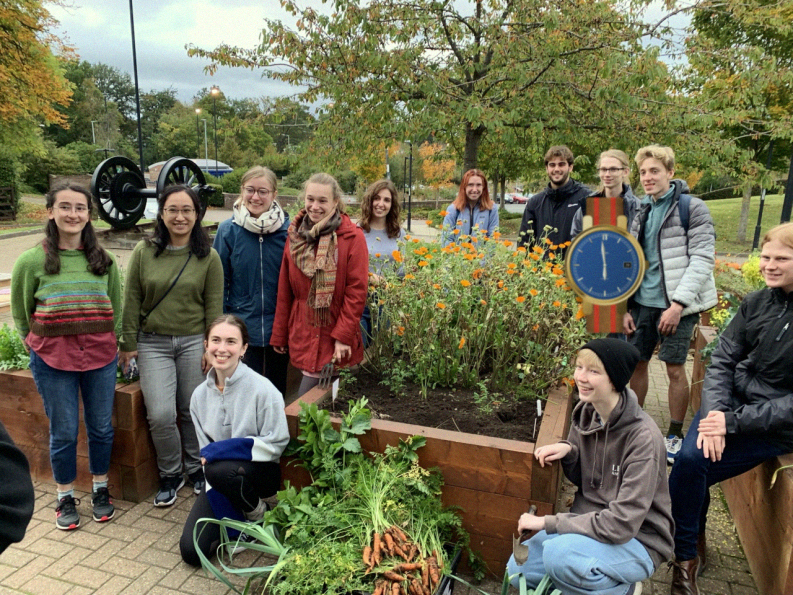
5,59
